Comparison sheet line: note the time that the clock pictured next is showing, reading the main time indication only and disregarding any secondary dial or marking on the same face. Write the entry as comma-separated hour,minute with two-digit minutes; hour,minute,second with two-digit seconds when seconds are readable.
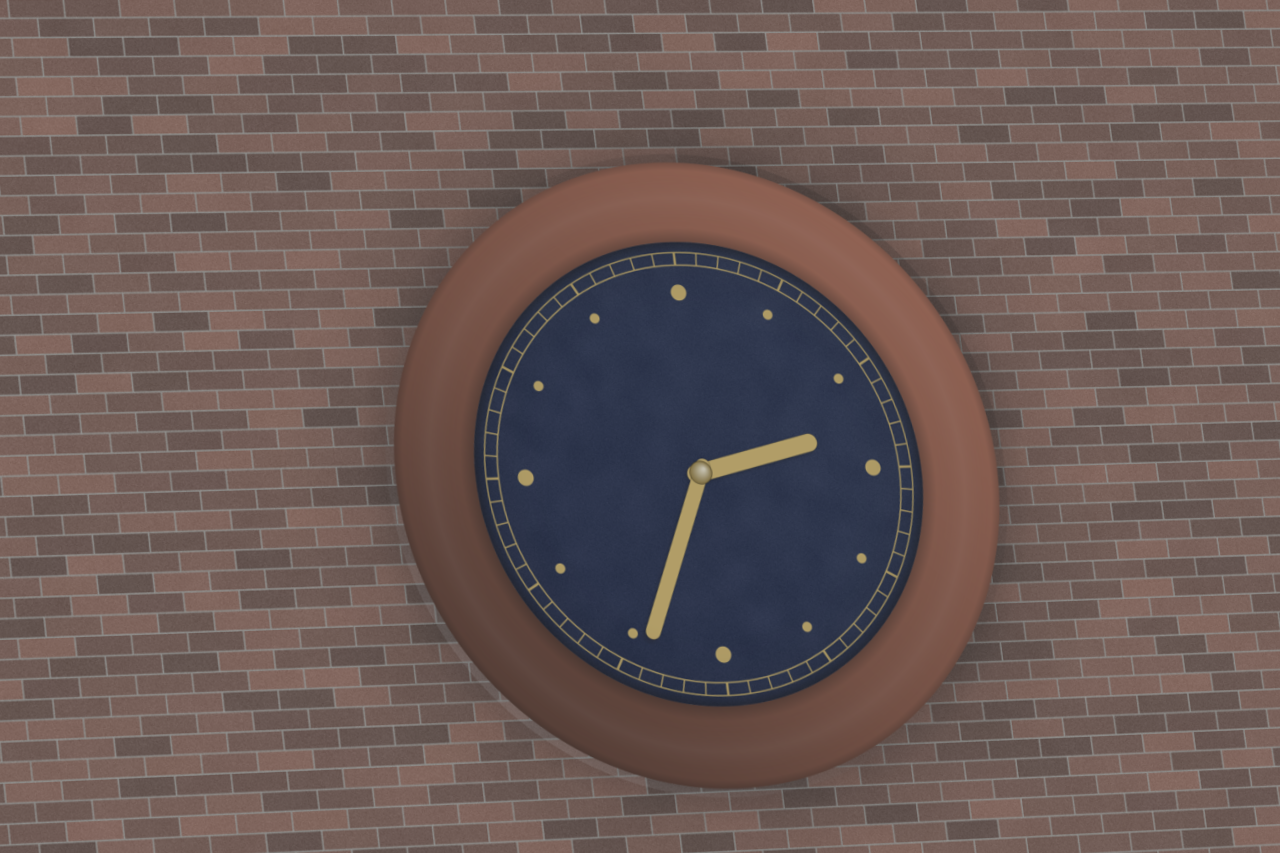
2,34
